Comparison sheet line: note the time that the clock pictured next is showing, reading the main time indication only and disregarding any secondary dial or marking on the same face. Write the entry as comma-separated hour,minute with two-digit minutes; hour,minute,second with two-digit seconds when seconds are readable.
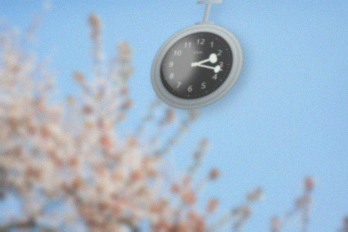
2,17
